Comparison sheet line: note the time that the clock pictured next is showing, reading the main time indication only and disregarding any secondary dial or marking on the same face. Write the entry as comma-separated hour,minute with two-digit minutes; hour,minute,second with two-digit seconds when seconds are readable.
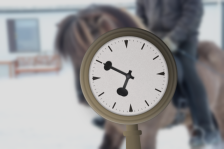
6,50
